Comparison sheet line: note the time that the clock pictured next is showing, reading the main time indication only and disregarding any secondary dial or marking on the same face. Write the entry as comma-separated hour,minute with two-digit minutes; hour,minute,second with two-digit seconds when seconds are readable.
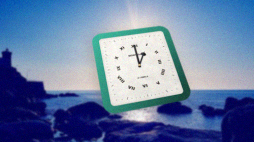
1,00
